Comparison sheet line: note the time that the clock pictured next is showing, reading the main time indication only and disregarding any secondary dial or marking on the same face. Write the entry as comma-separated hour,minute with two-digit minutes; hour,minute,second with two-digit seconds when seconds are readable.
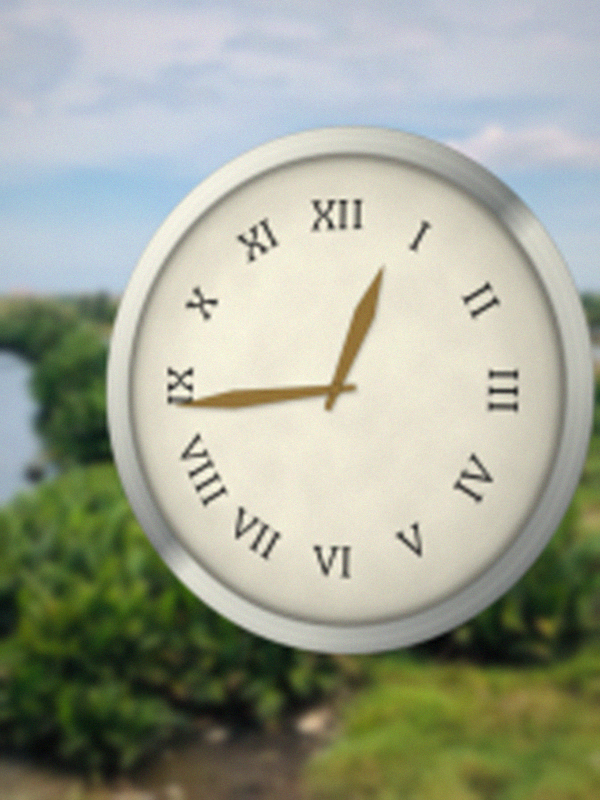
12,44
